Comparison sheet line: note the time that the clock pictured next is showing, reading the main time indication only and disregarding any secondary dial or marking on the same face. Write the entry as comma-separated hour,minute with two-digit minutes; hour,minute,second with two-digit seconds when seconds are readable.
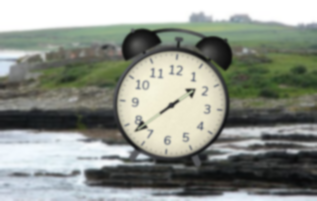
1,38
